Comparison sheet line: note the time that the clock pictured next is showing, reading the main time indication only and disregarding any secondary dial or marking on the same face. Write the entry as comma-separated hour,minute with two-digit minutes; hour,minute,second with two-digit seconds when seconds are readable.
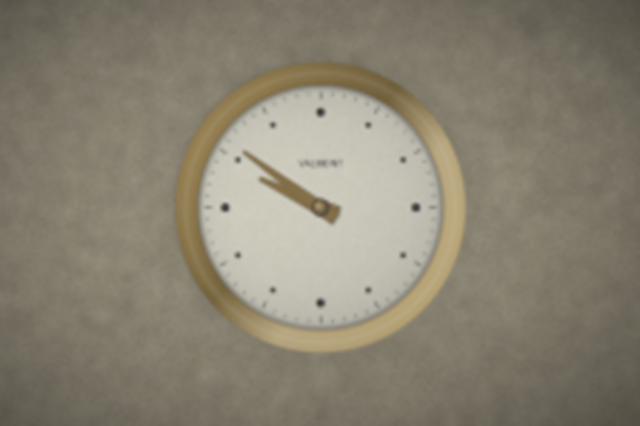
9,51
